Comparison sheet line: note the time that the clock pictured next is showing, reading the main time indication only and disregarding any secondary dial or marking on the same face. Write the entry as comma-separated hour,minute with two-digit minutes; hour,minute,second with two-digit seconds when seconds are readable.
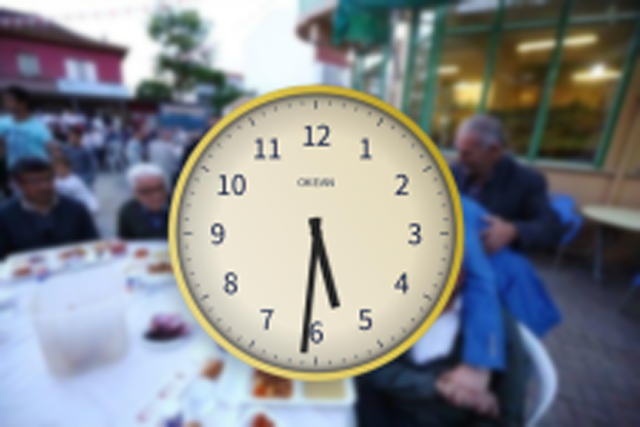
5,31
